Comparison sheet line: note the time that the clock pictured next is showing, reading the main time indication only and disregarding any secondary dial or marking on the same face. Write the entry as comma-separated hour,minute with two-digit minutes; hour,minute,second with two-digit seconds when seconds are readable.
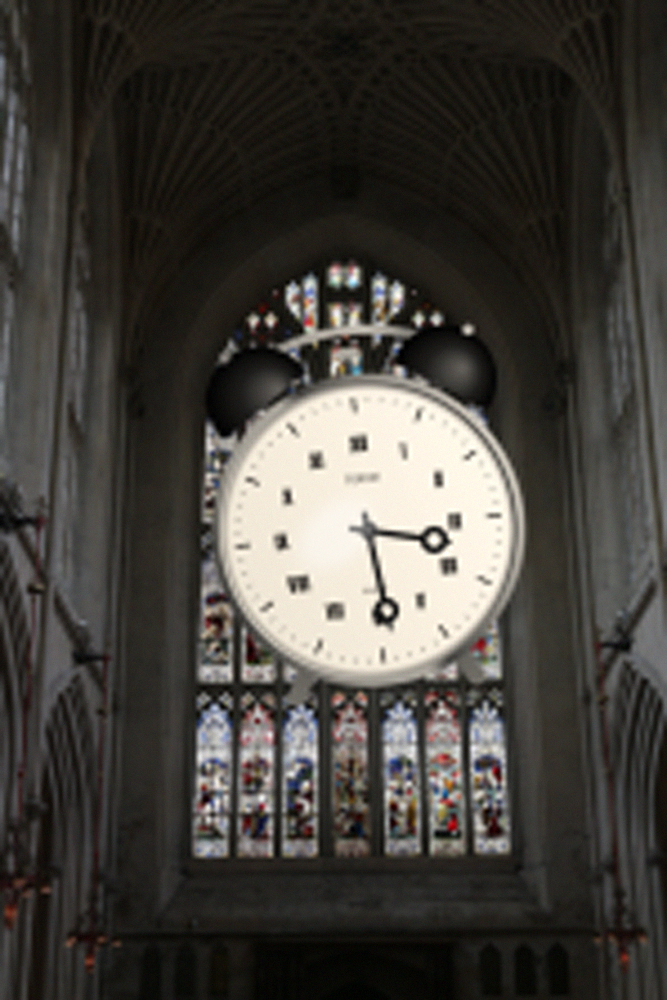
3,29
